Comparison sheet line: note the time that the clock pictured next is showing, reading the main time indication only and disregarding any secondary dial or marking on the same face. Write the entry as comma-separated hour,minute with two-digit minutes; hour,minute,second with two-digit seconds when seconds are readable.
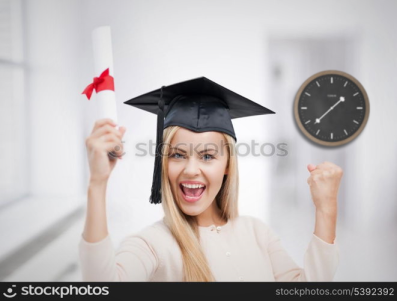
1,38
